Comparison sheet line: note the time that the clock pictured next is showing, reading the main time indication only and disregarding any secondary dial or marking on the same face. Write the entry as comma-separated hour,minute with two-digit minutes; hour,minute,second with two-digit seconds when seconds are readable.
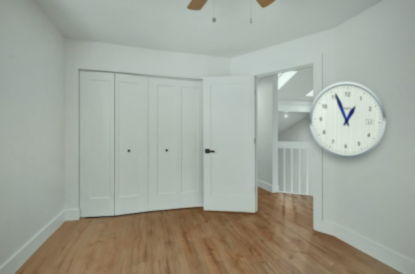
12,56
